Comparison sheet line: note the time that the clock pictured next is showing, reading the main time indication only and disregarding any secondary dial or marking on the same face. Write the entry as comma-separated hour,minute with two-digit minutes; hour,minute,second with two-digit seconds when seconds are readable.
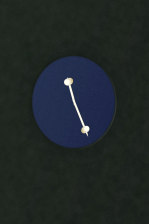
11,26
